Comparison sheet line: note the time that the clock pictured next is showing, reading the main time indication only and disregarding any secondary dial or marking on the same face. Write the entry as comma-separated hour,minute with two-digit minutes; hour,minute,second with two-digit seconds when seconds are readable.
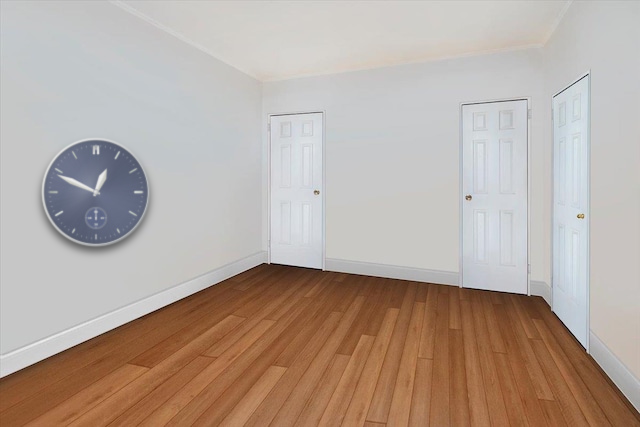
12,49
